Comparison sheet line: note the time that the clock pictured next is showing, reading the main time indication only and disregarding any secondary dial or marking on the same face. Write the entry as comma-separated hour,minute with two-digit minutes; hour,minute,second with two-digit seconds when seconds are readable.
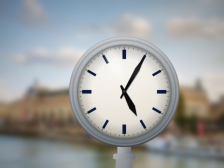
5,05
